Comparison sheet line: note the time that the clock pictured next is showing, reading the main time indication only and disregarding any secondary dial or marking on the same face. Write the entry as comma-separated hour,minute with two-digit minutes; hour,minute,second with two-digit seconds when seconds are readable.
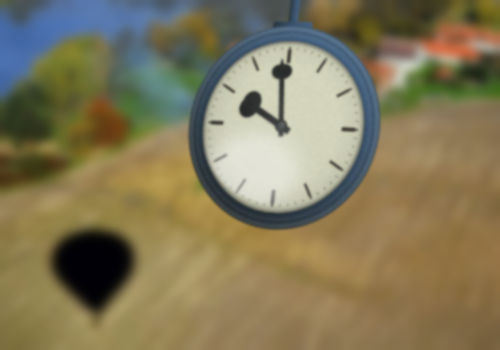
9,59
